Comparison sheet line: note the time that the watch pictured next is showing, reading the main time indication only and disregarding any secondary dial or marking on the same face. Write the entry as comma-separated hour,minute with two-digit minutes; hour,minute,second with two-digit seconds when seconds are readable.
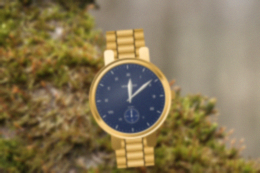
12,09
